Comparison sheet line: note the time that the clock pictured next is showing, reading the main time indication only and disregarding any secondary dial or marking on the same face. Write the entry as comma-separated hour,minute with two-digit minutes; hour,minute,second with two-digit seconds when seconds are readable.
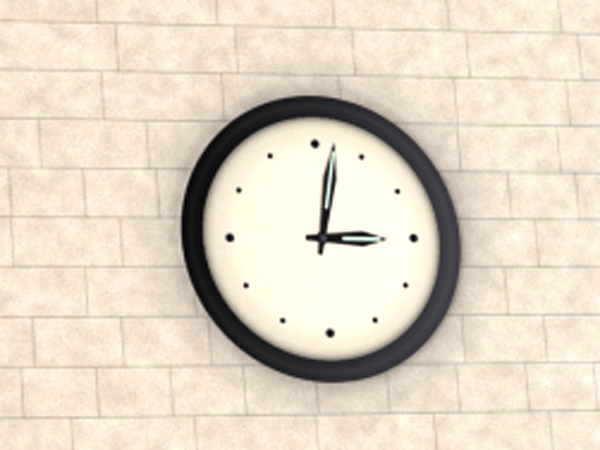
3,02
